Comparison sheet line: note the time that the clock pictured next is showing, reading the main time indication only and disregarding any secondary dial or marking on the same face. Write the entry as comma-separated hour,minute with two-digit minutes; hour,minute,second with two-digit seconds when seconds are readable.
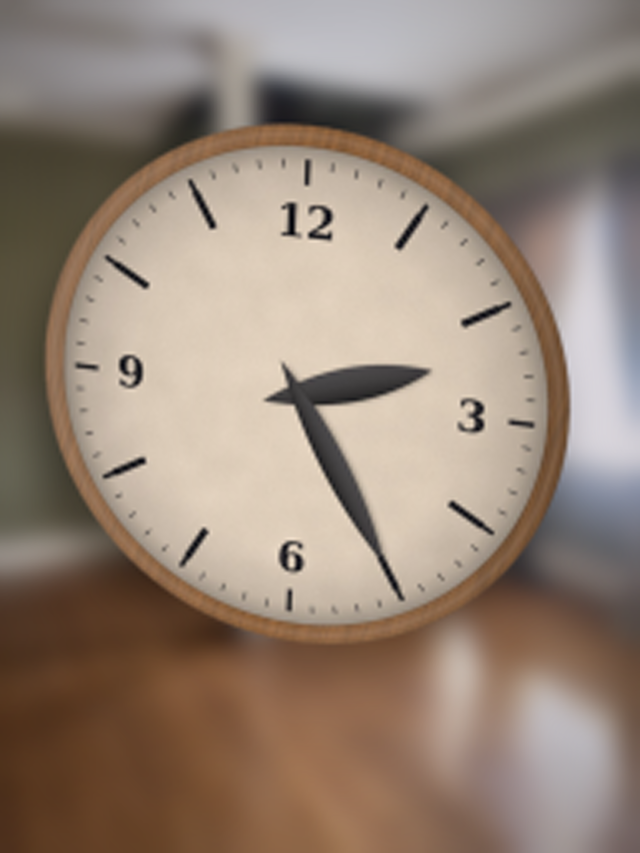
2,25
